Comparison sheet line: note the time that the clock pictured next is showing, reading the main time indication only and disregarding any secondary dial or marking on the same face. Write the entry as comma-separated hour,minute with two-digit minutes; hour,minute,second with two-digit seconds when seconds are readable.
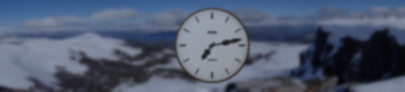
7,13
